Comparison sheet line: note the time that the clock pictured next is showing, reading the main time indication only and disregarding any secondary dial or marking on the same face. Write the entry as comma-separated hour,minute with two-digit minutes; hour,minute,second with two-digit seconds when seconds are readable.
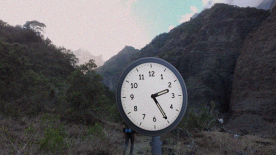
2,25
